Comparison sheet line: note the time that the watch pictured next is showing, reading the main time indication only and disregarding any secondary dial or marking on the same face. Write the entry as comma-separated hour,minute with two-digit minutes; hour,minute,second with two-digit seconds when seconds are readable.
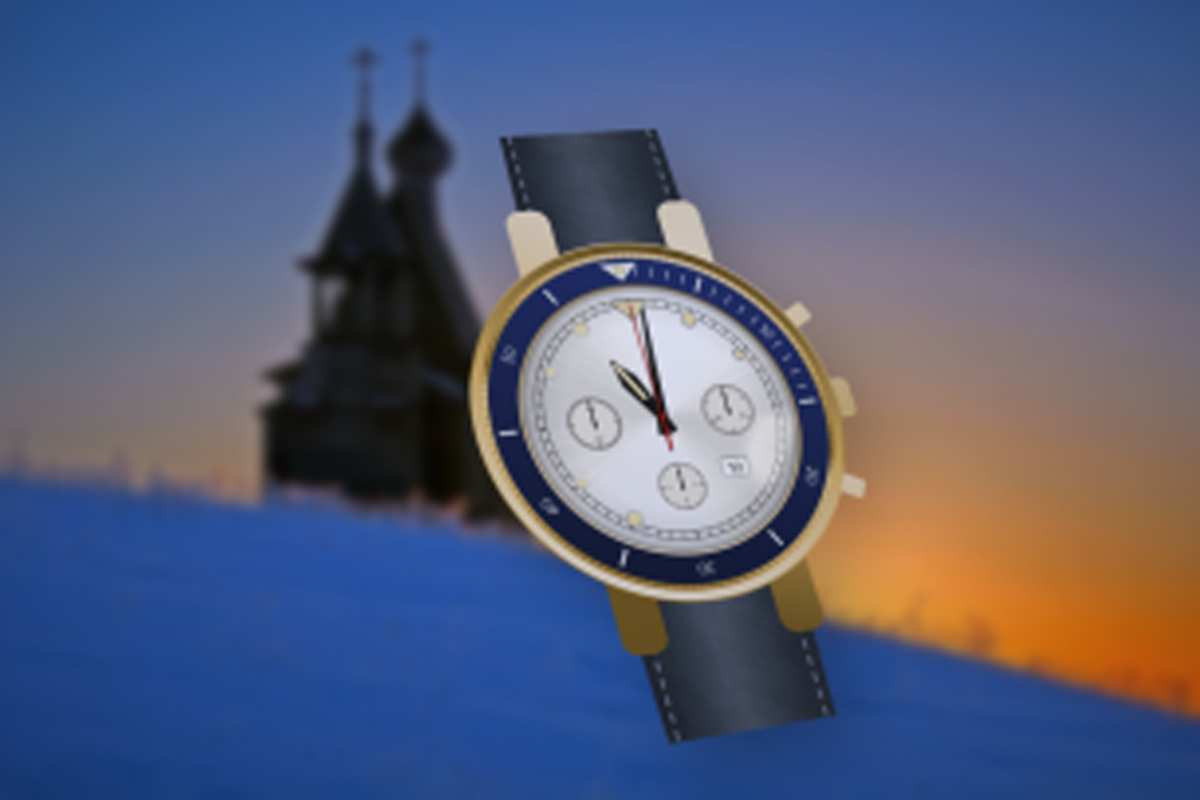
11,01
